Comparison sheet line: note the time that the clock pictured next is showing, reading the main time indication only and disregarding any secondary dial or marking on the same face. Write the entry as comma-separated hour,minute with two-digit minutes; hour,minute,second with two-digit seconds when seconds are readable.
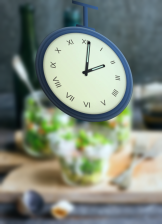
2,01
